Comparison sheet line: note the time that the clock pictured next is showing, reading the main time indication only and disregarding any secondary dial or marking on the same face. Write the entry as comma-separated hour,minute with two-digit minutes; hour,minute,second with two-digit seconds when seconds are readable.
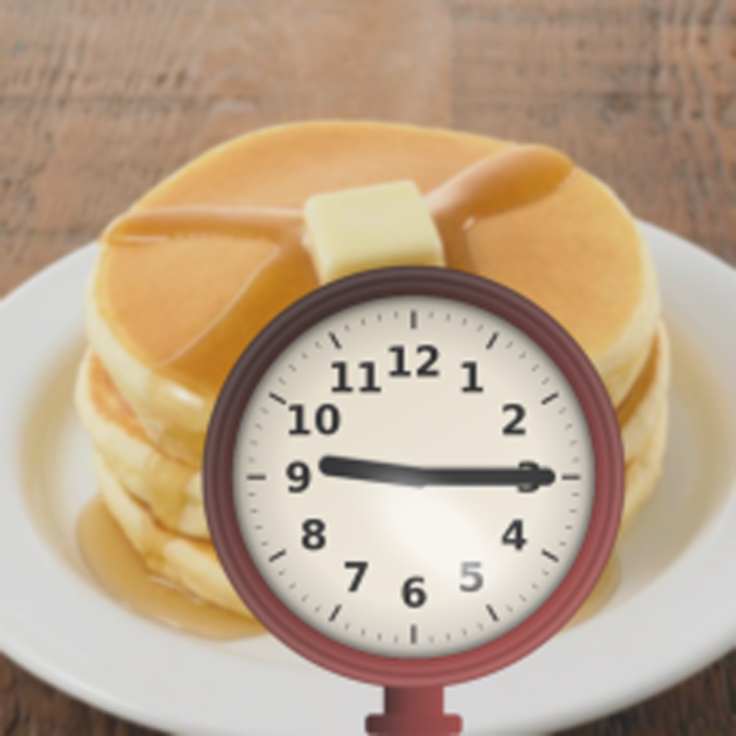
9,15
